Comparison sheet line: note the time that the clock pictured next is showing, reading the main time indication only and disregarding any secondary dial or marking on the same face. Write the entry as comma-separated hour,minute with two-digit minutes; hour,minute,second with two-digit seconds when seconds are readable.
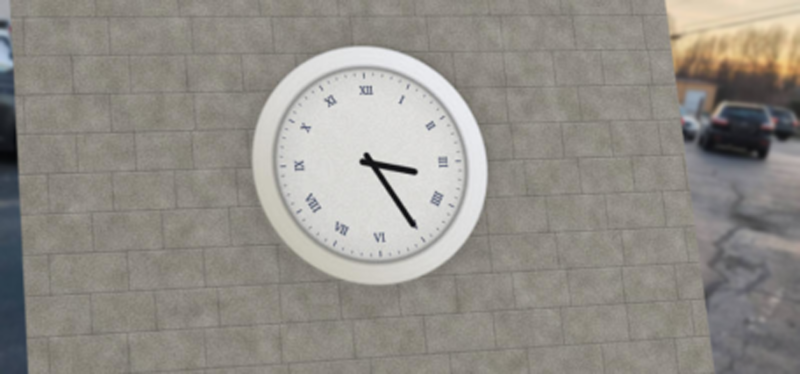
3,25
